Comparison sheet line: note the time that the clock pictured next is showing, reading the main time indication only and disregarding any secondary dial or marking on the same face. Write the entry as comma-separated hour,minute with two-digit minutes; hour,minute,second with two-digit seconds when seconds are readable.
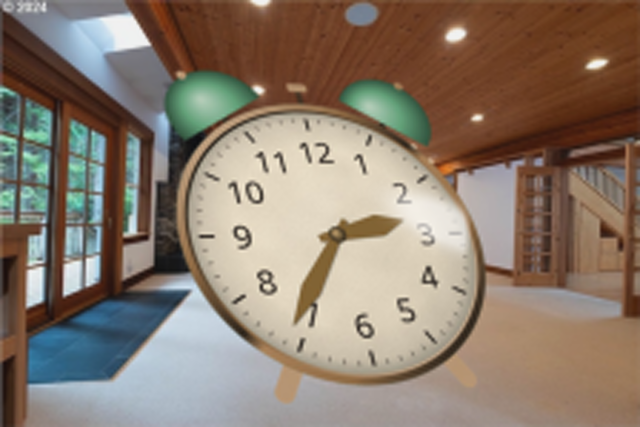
2,36
